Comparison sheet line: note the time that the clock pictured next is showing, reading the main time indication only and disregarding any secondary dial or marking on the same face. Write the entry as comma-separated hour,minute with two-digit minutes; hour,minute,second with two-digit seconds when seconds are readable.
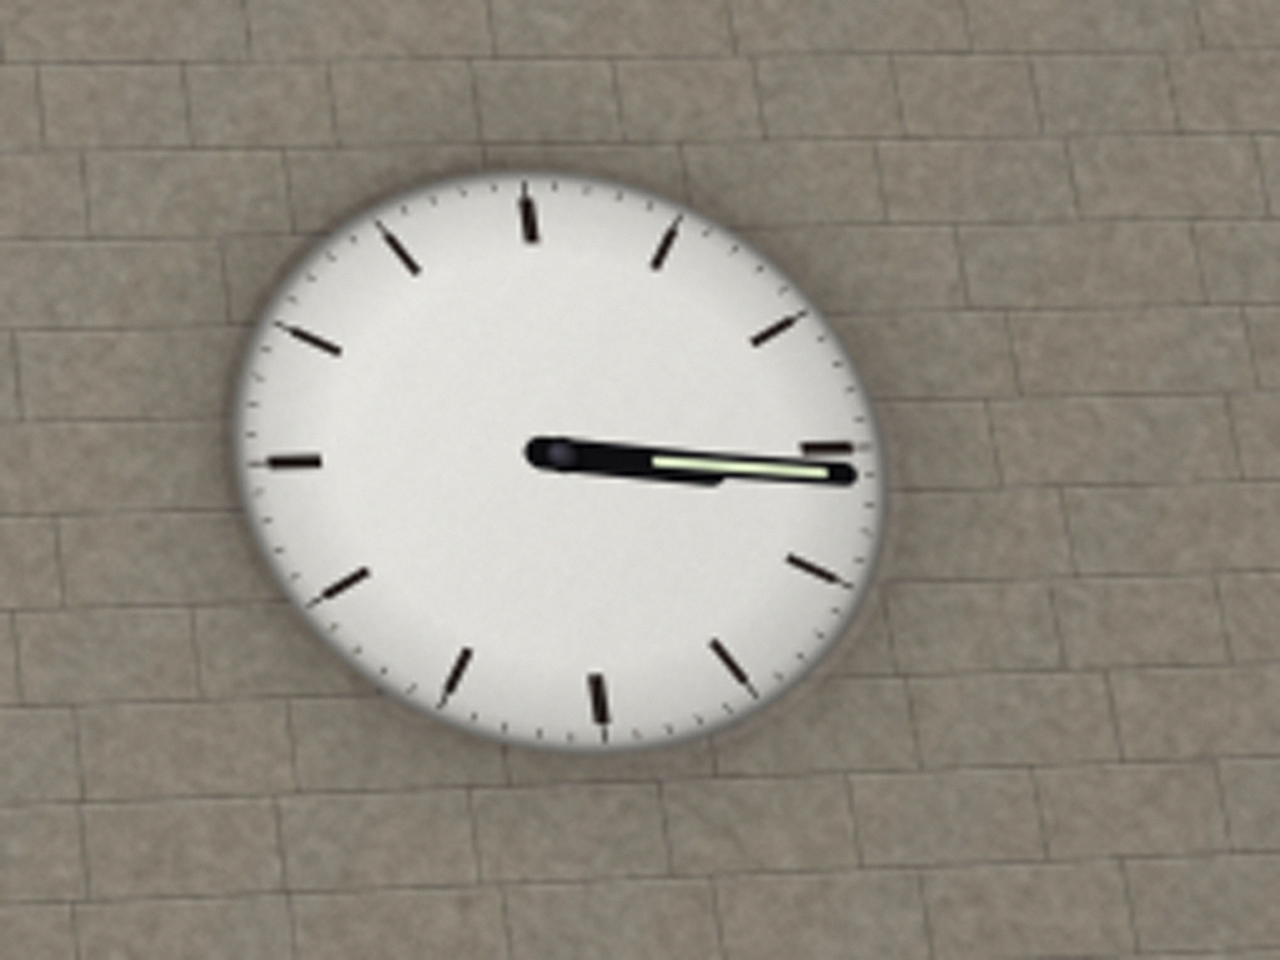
3,16
